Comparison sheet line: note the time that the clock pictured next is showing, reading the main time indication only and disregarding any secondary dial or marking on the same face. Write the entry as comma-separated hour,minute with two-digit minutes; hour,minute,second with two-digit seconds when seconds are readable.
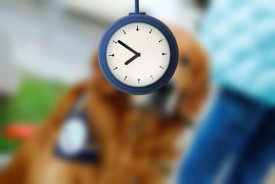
7,51
